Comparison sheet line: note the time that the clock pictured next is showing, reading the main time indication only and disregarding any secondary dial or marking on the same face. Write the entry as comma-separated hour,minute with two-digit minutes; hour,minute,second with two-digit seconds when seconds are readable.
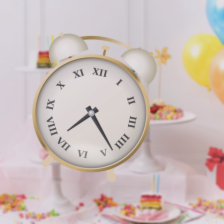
7,23
